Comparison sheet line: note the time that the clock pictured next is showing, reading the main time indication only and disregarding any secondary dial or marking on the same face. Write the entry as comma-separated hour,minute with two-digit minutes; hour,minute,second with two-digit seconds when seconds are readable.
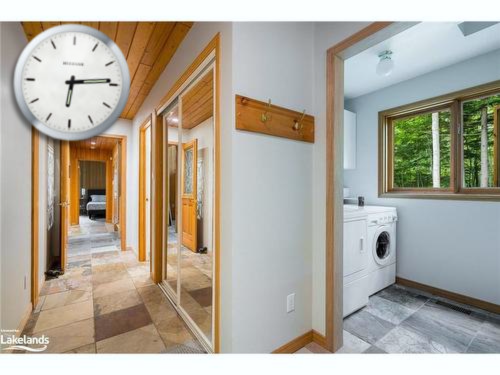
6,14
